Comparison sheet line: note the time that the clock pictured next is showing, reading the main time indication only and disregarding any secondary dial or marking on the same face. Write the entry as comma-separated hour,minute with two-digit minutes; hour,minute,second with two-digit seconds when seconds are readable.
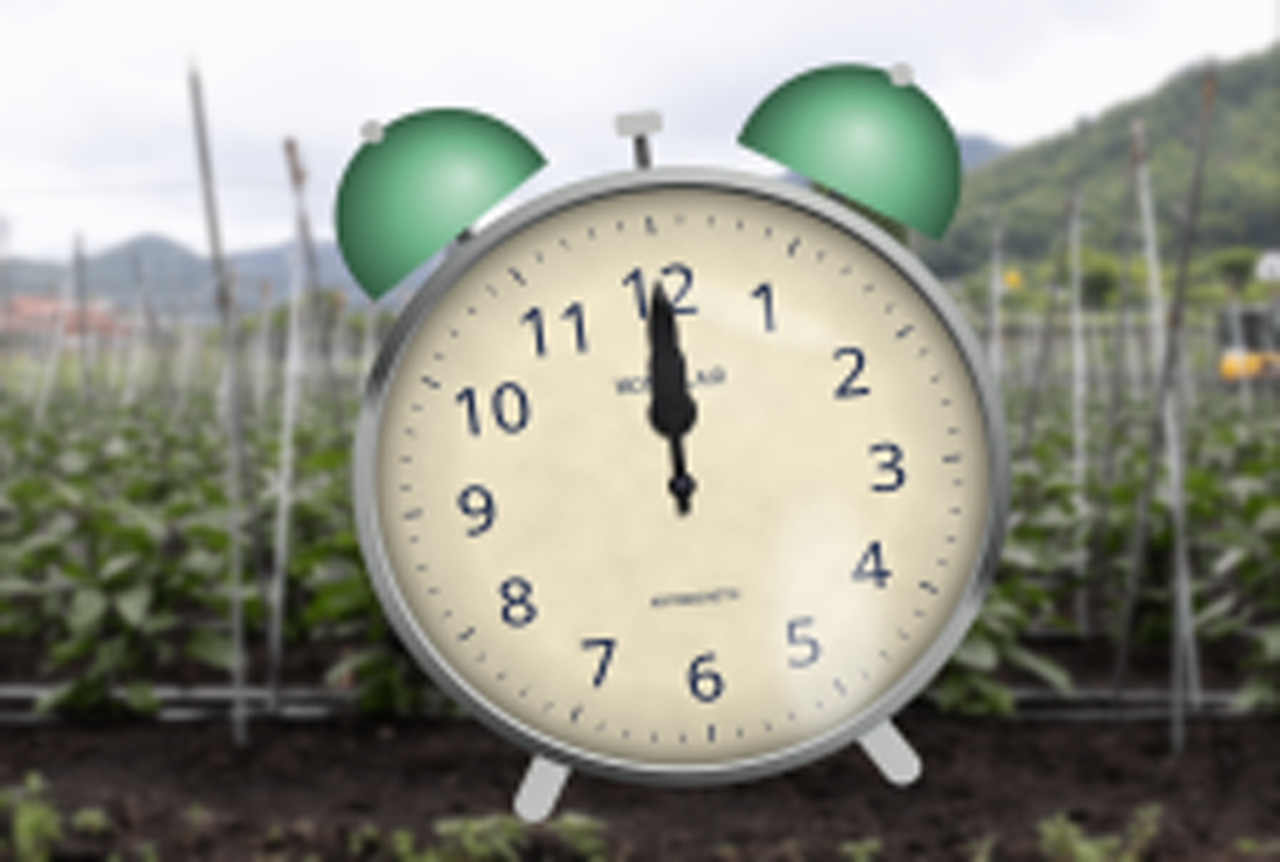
12,00
